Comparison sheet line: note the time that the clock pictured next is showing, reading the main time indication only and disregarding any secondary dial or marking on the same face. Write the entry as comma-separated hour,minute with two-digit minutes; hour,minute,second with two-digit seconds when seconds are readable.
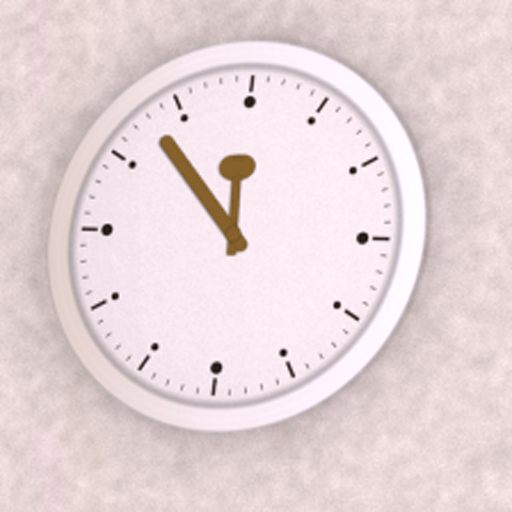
11,53
